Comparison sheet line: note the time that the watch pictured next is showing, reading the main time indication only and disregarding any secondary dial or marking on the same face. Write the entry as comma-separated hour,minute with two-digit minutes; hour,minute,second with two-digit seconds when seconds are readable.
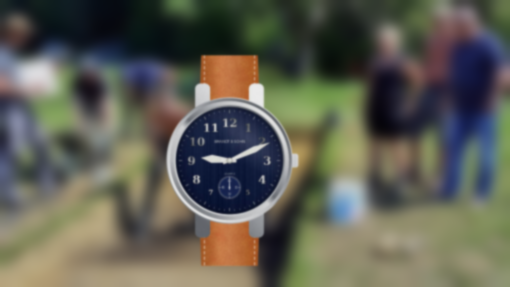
9,11
